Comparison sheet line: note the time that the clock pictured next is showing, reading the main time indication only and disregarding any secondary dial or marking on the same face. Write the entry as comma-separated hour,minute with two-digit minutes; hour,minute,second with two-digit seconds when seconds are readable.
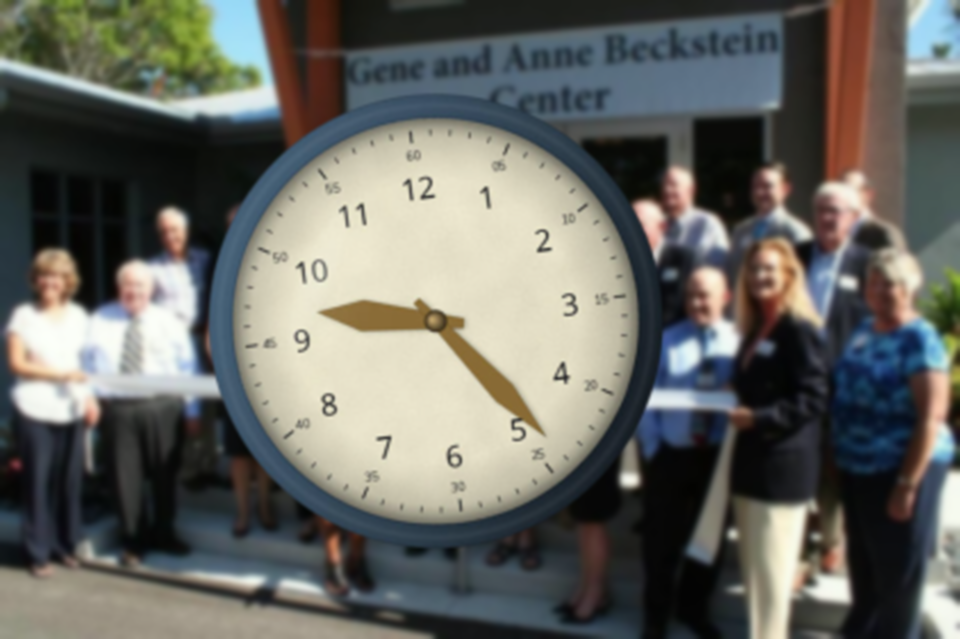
9,24
